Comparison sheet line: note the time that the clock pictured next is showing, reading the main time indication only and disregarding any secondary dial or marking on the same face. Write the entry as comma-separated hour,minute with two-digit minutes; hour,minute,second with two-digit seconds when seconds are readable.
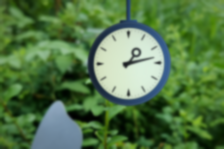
1,13
